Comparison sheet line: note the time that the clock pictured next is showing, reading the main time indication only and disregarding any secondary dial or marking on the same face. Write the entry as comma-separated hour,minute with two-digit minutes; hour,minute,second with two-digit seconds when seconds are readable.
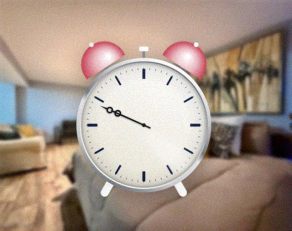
9,49
